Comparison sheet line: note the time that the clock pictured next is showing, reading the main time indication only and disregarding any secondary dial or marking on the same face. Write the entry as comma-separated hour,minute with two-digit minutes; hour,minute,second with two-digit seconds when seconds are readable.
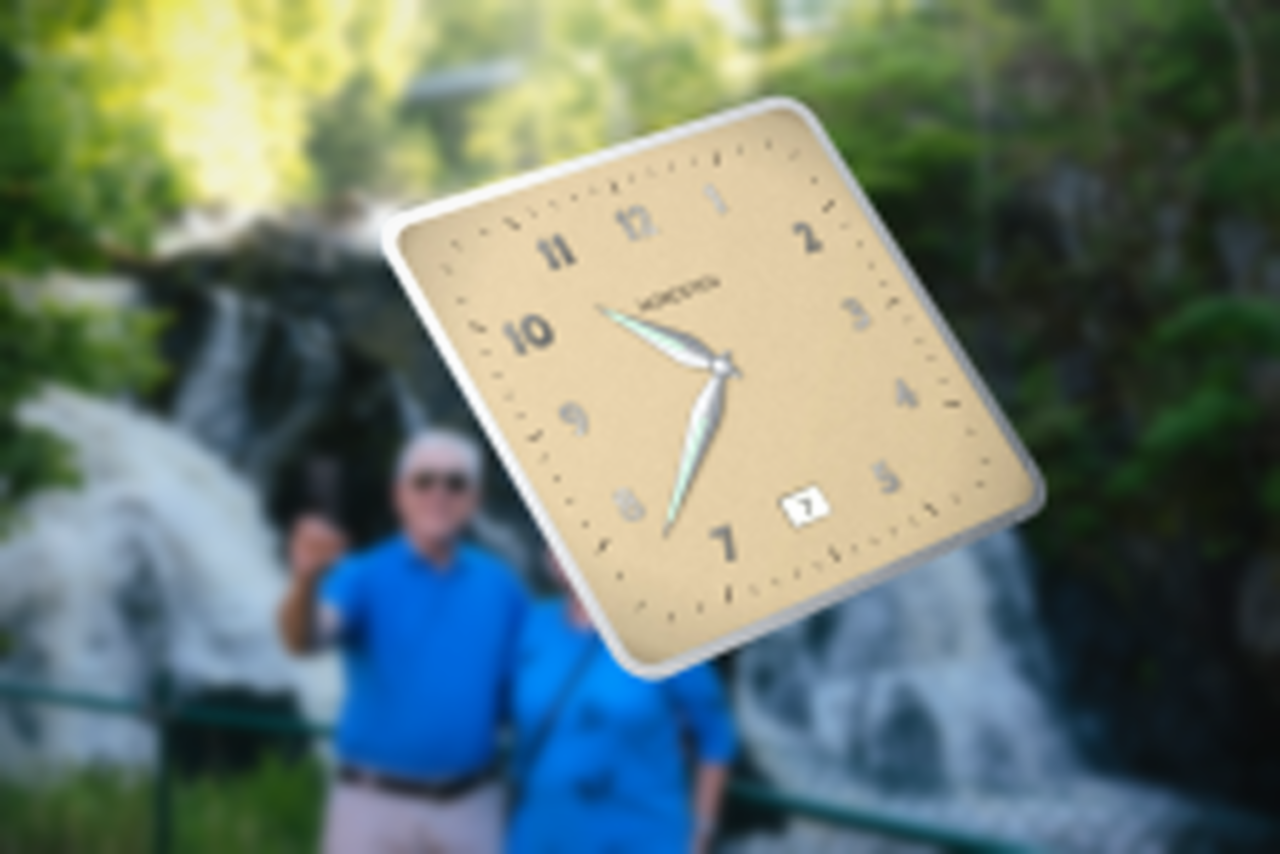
10,38
